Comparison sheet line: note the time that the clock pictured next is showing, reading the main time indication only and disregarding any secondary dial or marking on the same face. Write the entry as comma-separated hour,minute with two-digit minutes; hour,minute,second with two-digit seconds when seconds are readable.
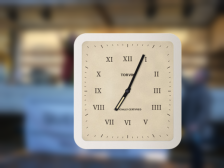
7,04
